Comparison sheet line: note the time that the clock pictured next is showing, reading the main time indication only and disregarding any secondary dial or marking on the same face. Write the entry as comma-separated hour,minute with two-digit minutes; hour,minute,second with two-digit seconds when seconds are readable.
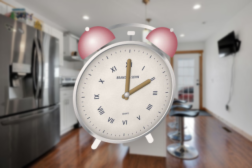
2,00
